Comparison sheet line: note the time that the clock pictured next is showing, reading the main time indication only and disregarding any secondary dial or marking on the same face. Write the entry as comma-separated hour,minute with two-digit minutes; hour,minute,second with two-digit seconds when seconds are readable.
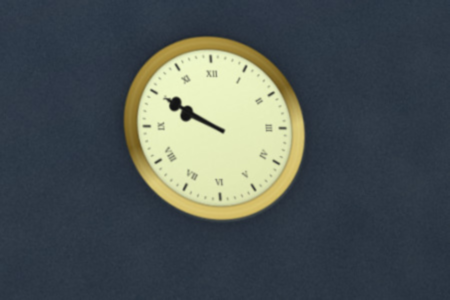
9,50
